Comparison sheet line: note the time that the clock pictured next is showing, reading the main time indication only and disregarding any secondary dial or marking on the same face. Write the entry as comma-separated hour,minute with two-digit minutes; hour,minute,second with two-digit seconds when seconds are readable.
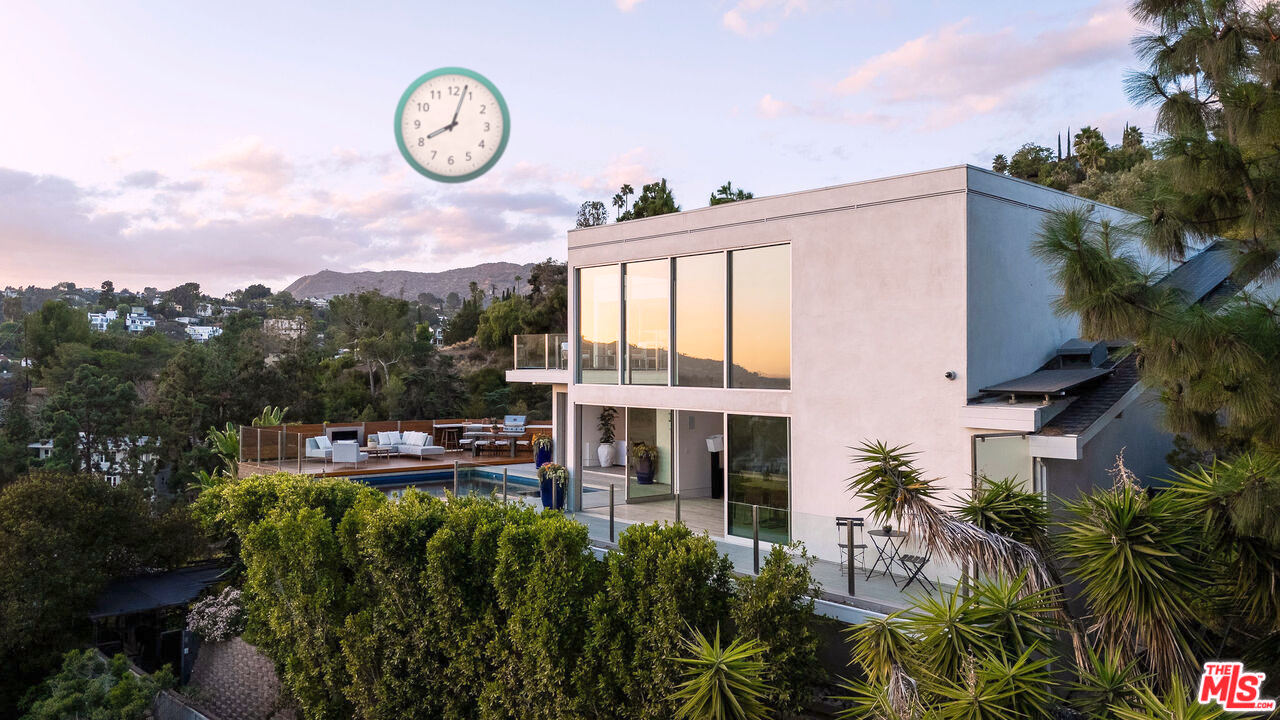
8,03
